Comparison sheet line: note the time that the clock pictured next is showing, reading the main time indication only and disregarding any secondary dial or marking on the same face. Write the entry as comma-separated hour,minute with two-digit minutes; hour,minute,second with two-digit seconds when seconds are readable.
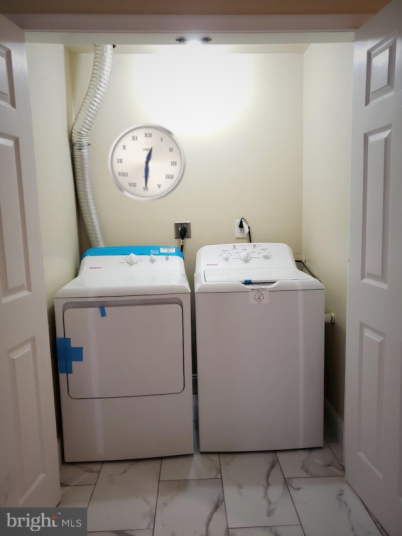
12,30
